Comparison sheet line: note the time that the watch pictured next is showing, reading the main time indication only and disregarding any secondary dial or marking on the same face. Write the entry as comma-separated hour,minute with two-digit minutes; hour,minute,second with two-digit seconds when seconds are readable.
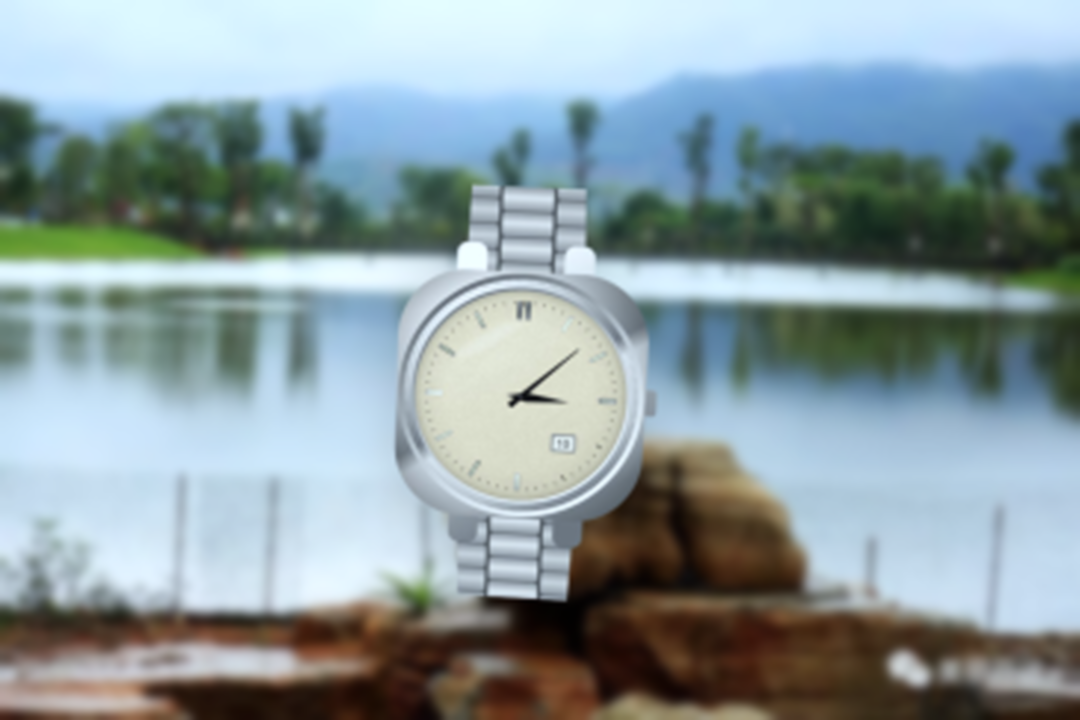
3,08
